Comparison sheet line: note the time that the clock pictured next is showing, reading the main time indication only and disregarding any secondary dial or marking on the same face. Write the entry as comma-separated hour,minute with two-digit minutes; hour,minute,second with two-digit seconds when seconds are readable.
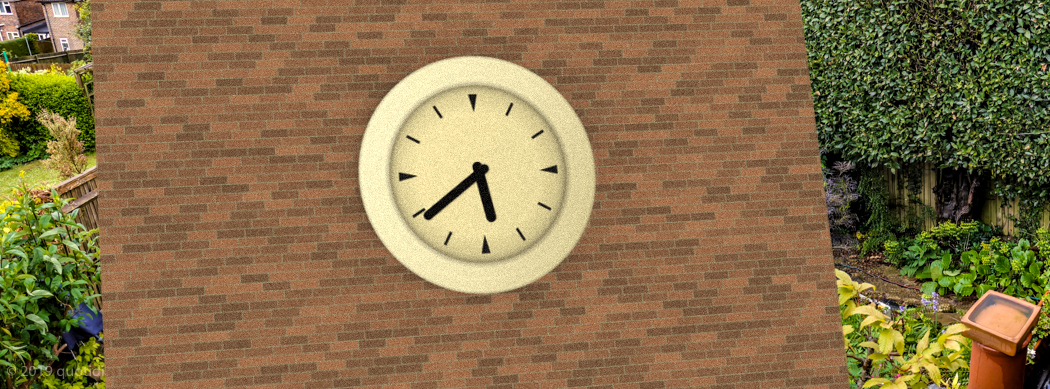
5,39
